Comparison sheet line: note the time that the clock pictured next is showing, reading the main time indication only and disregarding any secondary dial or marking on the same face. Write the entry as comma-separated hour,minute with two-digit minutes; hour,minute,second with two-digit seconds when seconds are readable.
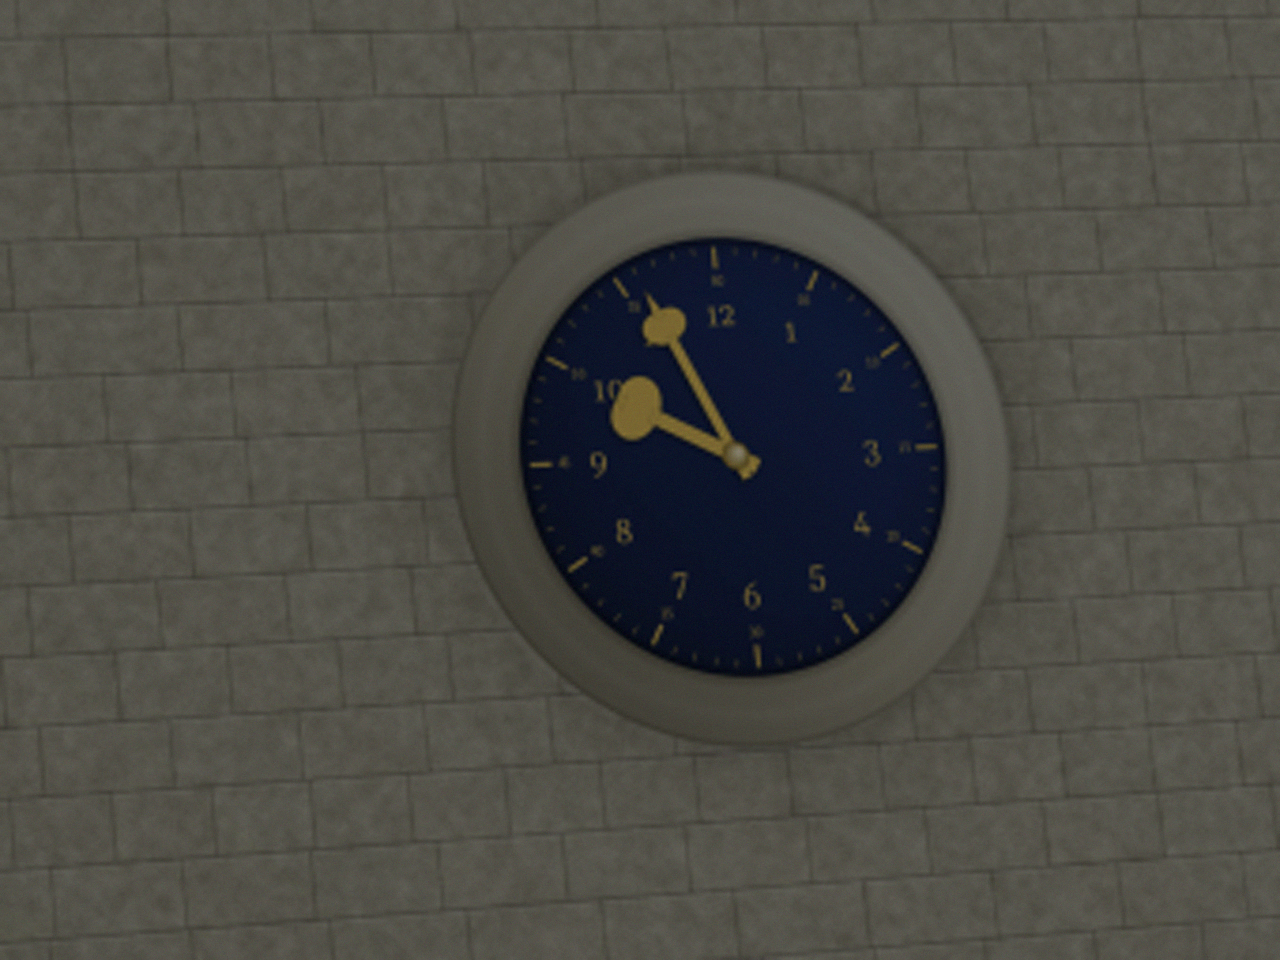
9,56
